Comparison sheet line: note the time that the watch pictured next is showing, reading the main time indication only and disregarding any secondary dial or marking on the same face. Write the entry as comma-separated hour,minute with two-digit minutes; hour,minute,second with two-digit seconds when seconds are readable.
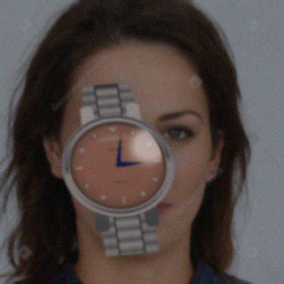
3,02
